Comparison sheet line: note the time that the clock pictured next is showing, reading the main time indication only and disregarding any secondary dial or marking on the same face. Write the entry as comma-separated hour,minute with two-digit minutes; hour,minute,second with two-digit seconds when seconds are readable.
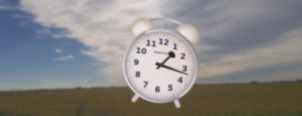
1,17
